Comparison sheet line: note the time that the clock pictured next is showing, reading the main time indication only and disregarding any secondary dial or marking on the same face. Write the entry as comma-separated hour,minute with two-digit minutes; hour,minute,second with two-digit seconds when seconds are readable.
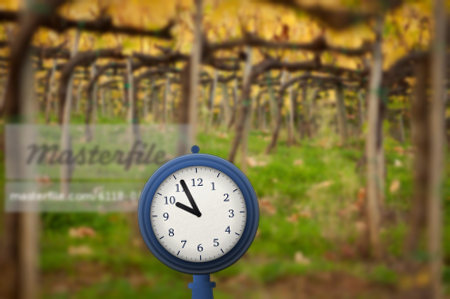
9,56
